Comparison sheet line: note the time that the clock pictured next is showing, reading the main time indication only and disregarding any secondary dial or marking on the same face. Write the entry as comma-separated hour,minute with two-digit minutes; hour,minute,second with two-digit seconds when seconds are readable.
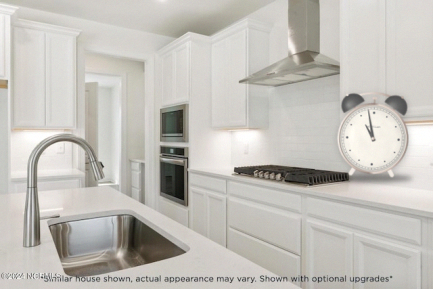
10,58
